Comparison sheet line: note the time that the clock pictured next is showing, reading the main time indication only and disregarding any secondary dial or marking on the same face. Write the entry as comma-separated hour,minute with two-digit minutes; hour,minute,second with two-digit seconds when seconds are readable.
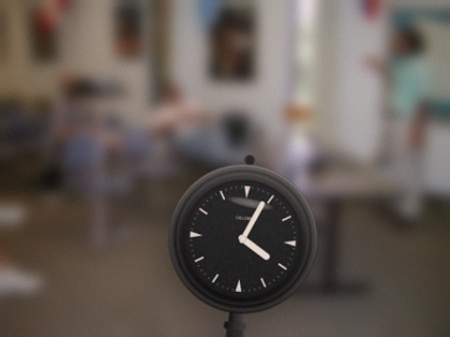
4,04
